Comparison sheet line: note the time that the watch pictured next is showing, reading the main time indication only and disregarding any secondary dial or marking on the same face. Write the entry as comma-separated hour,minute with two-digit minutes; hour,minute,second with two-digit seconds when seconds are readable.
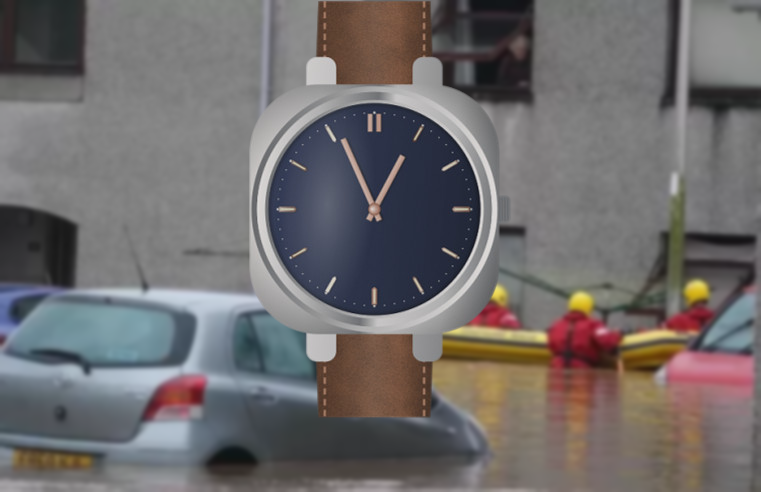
12,56
